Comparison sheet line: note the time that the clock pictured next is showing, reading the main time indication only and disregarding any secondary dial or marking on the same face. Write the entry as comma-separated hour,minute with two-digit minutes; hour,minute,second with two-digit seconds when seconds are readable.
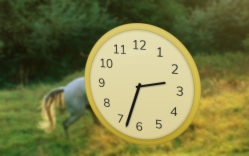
2,33
